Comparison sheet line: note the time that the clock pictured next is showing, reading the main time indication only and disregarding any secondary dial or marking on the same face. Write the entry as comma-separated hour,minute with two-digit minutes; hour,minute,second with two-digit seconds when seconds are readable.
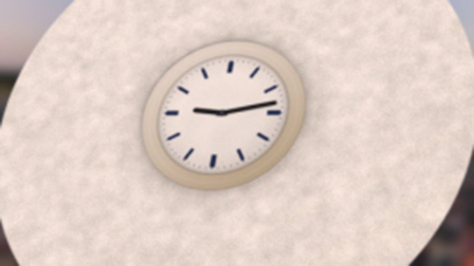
9,13
